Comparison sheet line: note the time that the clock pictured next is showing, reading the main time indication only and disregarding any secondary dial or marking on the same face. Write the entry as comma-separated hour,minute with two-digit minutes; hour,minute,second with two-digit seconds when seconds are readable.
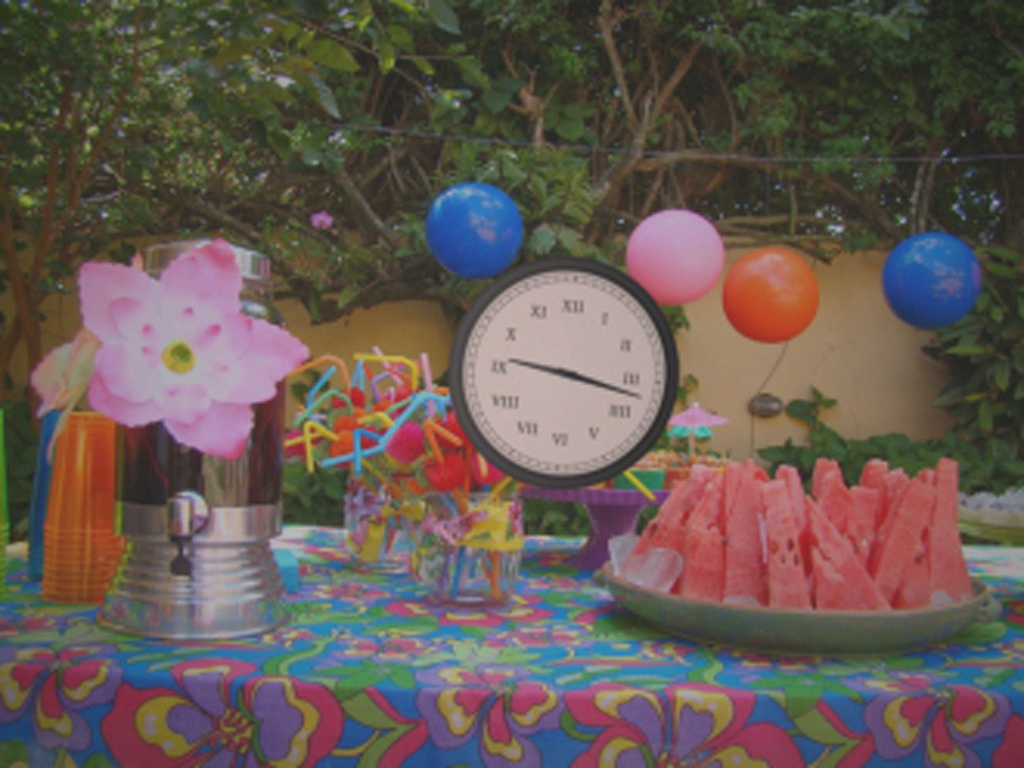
9,17
